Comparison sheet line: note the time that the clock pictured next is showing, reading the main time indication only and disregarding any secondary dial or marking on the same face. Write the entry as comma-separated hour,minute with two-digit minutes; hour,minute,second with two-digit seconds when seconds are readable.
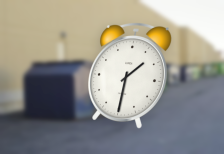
1,30
